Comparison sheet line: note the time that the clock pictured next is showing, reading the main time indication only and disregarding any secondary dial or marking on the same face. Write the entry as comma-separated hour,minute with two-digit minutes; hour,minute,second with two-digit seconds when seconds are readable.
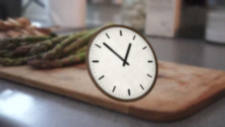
12,52
